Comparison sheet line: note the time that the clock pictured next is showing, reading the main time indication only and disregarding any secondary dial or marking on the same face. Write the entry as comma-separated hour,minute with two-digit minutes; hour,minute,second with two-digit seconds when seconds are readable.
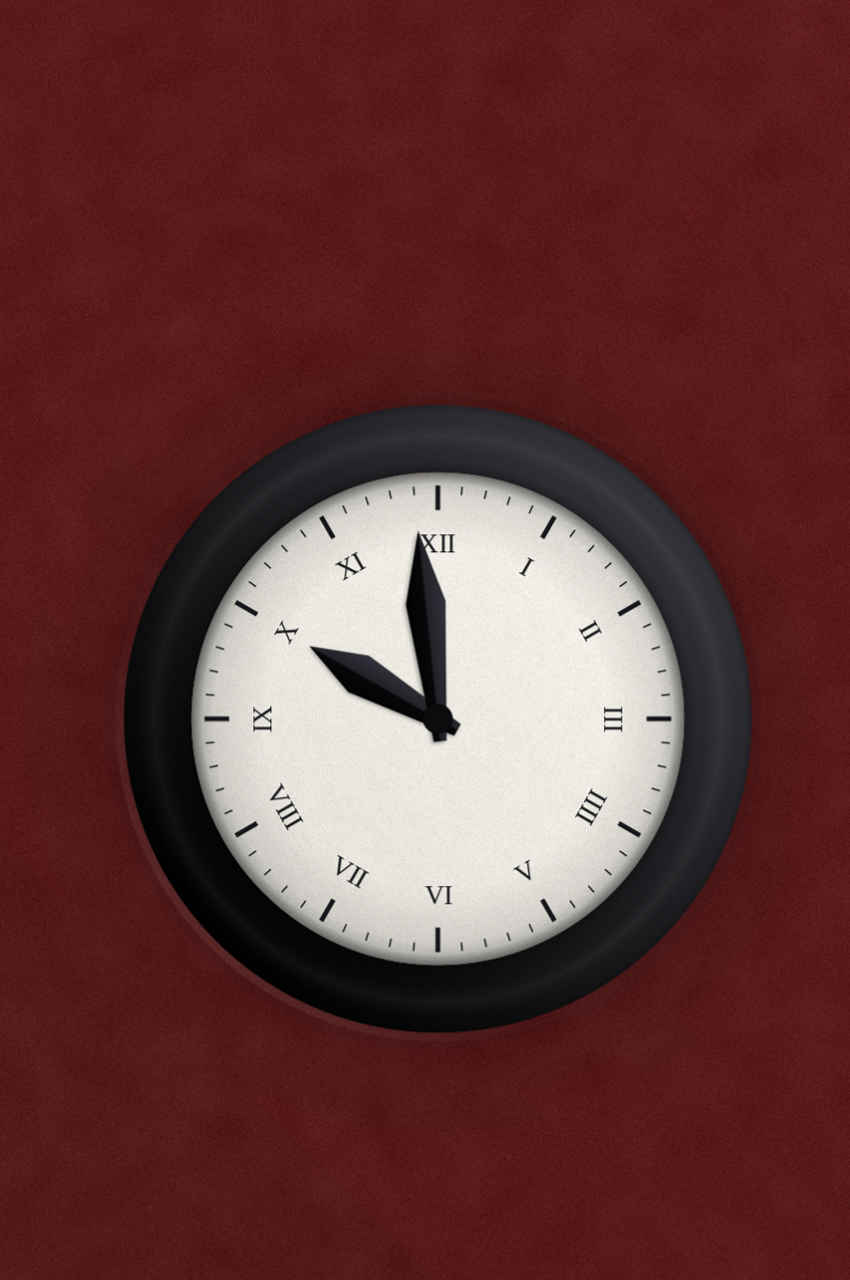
9,59
